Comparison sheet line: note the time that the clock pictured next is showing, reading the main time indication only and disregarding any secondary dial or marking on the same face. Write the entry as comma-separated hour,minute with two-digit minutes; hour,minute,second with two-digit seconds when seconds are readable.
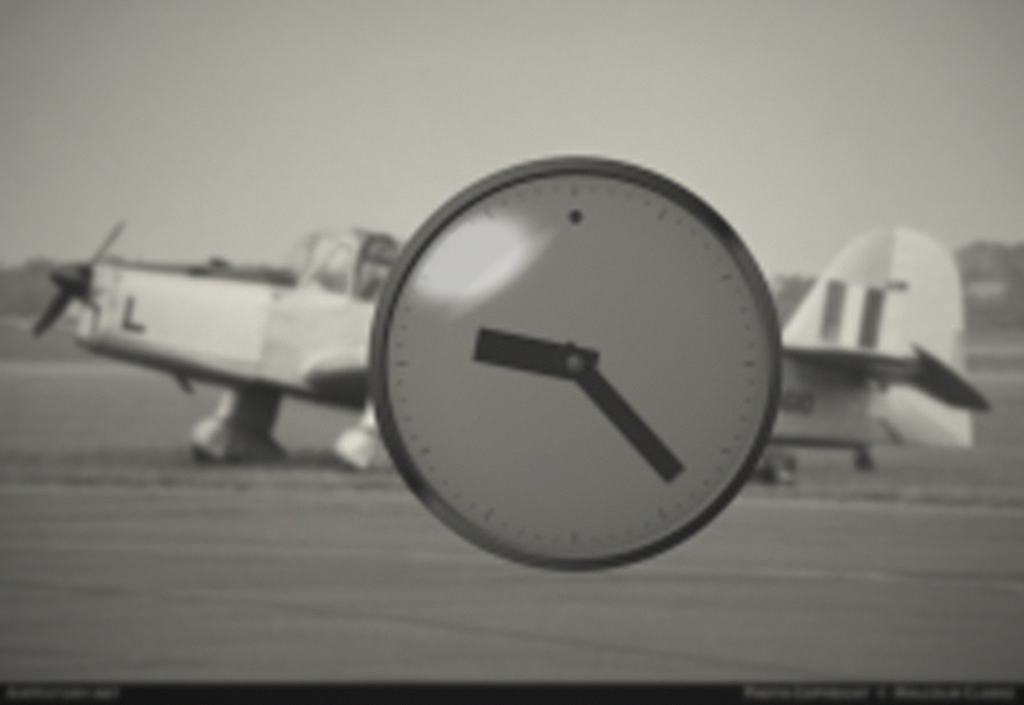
9,23
